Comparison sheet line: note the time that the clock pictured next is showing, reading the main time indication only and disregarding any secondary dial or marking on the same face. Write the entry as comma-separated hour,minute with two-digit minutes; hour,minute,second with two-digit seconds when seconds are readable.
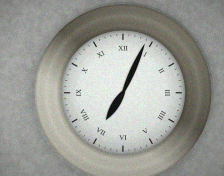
7,04
